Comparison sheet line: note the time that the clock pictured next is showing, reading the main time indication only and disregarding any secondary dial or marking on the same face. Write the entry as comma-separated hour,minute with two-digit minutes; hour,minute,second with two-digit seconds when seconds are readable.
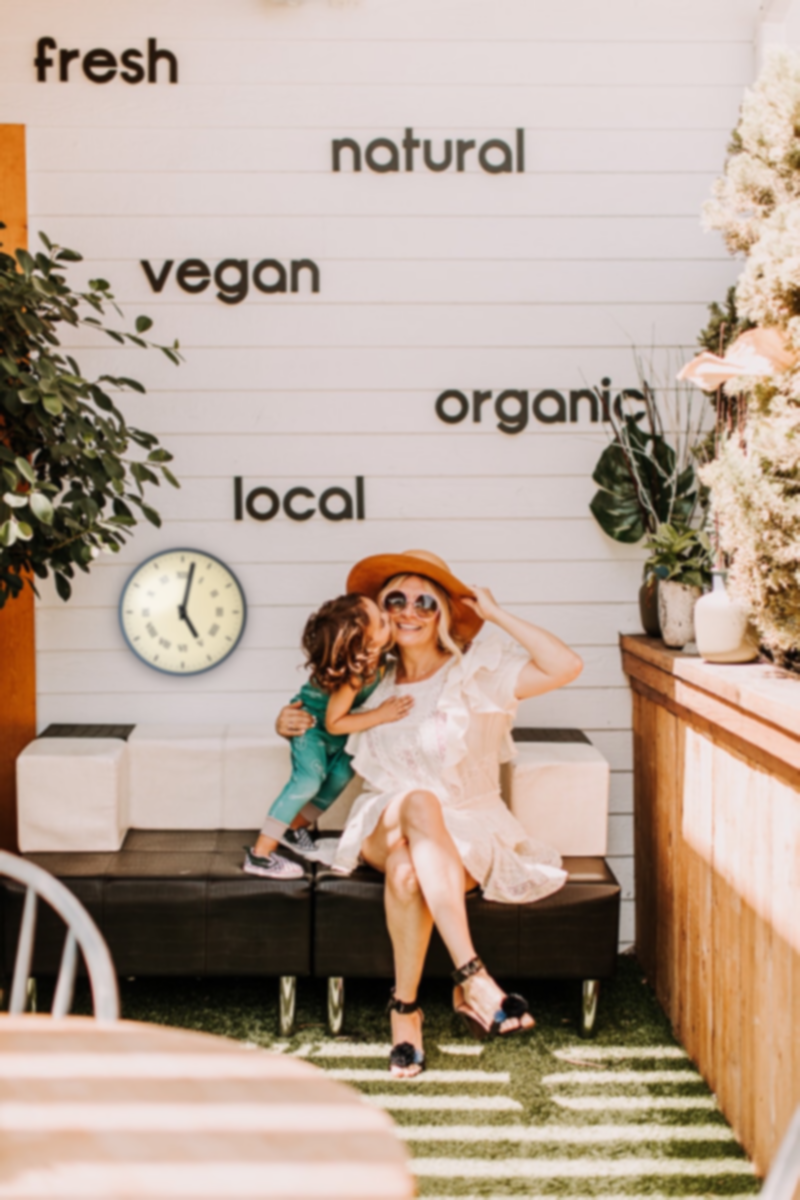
5,02
